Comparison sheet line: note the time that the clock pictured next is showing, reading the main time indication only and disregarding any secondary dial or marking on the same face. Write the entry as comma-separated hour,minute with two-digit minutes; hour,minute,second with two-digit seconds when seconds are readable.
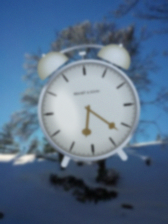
6,22
